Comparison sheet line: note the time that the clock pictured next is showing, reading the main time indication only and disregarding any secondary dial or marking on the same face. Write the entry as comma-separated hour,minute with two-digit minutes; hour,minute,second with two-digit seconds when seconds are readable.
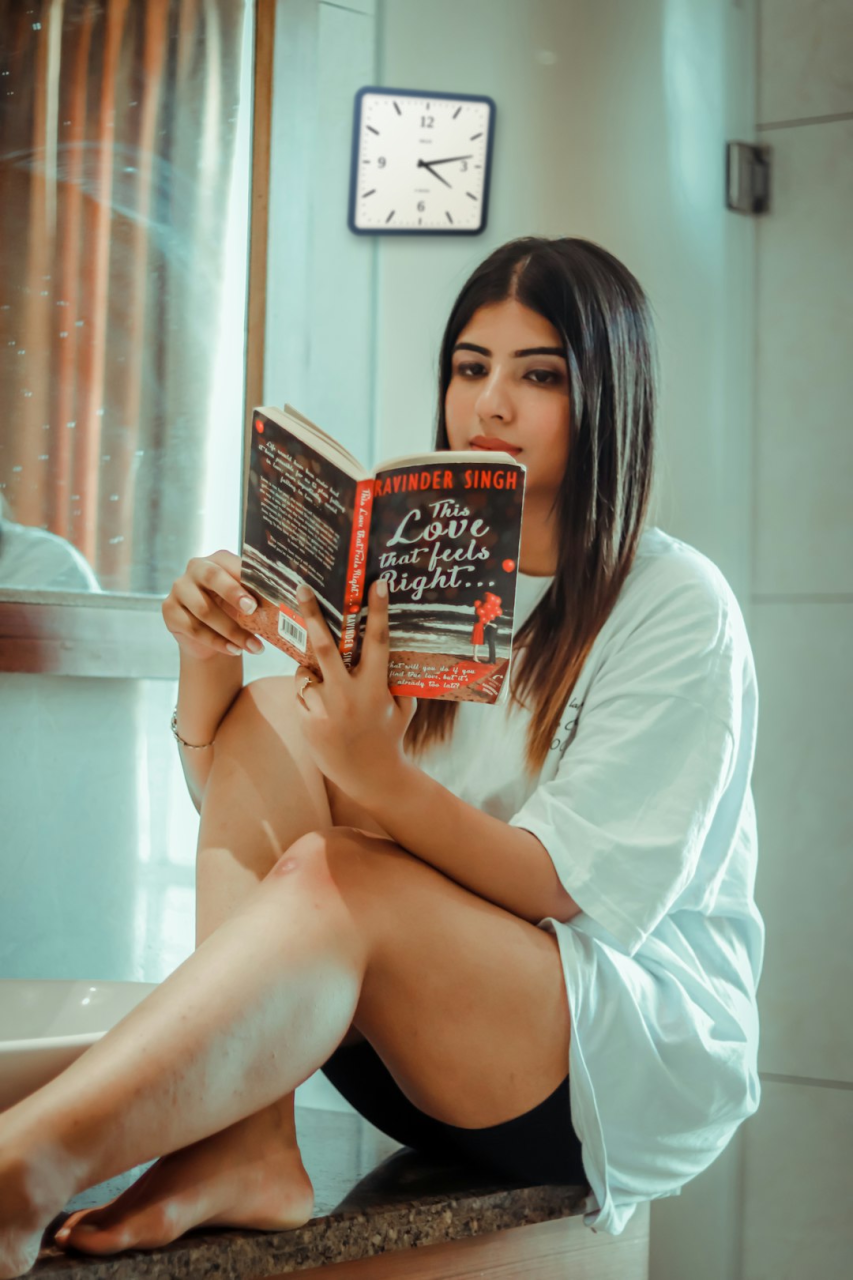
4,13
